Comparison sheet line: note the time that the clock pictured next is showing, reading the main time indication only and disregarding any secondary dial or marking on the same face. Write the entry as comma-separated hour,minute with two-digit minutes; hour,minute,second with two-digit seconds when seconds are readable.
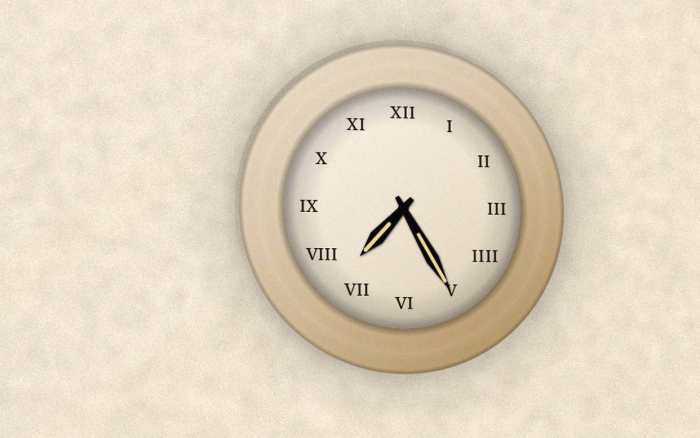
7,25
